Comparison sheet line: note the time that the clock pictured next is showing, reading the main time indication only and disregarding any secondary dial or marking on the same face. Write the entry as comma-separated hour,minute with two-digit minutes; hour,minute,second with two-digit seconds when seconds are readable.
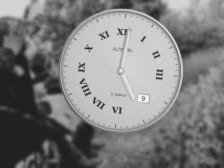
5,01
